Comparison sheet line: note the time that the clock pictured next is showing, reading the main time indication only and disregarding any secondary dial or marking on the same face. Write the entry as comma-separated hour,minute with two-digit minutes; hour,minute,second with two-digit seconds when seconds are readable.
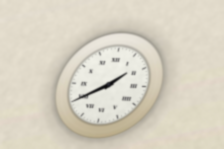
1,40
